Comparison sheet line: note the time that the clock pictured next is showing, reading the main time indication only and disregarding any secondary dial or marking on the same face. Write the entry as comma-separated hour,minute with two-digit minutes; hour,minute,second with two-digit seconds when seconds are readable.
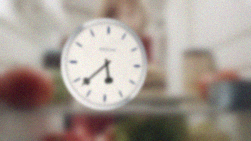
5,38
